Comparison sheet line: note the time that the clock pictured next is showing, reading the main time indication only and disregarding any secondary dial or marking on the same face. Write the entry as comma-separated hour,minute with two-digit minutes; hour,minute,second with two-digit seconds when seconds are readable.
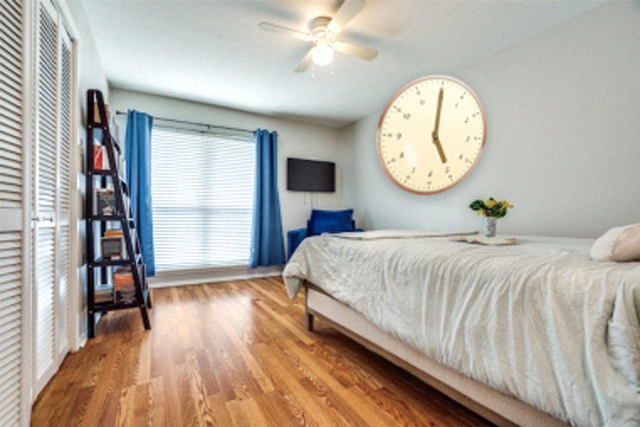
5,00
